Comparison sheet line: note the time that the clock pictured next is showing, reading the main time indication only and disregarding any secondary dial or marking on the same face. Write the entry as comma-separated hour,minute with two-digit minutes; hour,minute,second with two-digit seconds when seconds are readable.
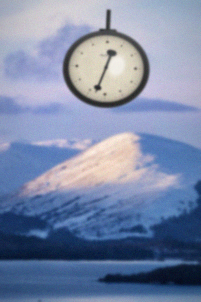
12,33
